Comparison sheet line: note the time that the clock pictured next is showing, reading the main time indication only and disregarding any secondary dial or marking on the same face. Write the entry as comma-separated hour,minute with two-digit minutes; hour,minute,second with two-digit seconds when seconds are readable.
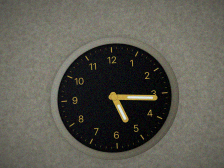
5,16
